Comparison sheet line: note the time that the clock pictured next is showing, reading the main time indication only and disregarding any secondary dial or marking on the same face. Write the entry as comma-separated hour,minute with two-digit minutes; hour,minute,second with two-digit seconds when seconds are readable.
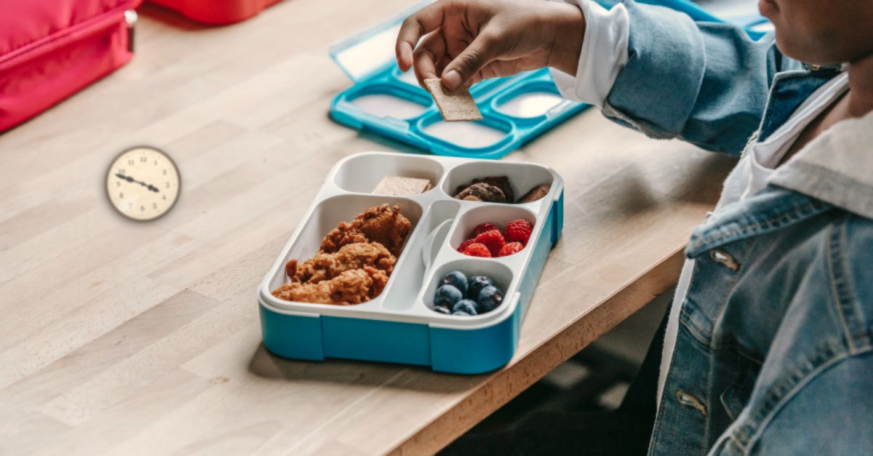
3,48
